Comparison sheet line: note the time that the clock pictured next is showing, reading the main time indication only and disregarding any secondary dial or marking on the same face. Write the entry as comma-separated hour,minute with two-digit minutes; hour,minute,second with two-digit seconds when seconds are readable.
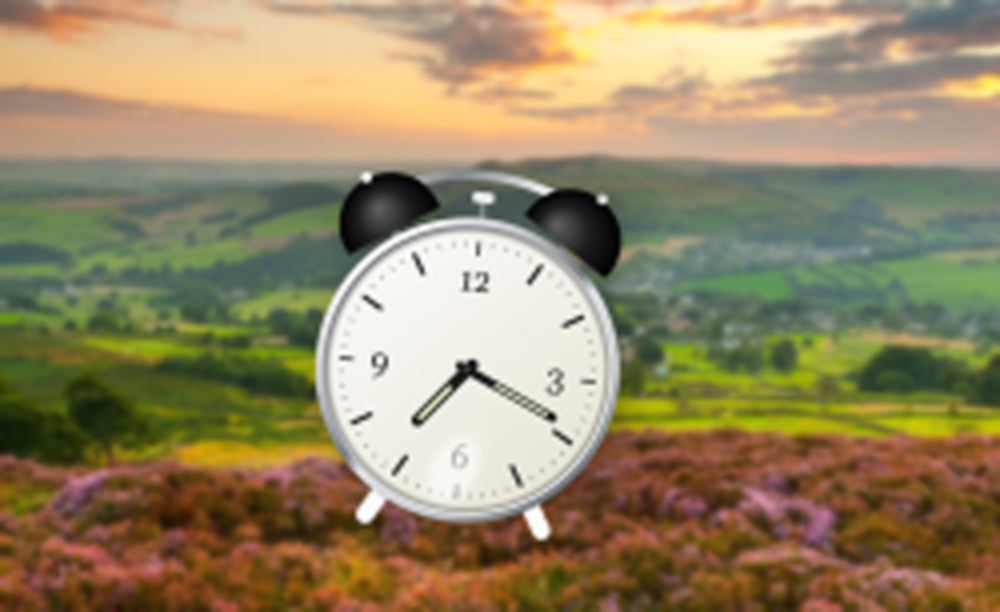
7,19
